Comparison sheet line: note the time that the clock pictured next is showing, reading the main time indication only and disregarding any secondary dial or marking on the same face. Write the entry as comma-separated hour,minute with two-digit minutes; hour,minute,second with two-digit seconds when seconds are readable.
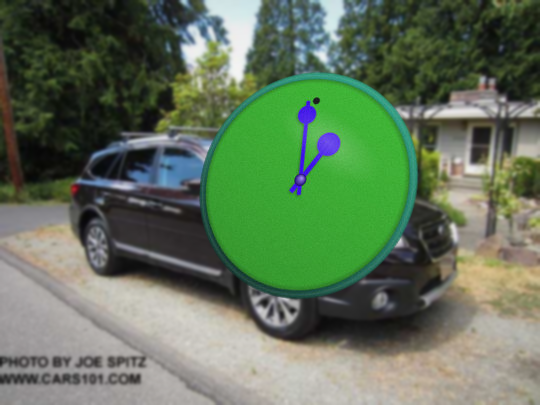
12,59
